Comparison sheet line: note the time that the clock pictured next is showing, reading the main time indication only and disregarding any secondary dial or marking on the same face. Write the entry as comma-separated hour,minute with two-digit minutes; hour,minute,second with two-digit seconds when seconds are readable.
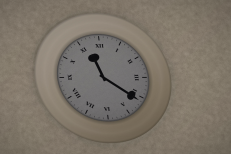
11,21
